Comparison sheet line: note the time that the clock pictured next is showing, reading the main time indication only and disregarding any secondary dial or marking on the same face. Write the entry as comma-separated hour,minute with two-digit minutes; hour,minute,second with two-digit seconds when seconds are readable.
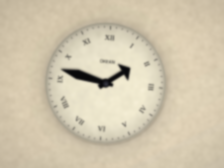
1,47
